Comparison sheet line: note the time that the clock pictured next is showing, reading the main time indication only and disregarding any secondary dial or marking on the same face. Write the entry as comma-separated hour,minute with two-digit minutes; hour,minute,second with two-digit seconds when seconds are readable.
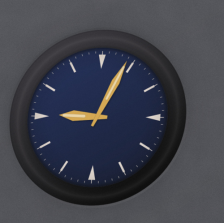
9,04
